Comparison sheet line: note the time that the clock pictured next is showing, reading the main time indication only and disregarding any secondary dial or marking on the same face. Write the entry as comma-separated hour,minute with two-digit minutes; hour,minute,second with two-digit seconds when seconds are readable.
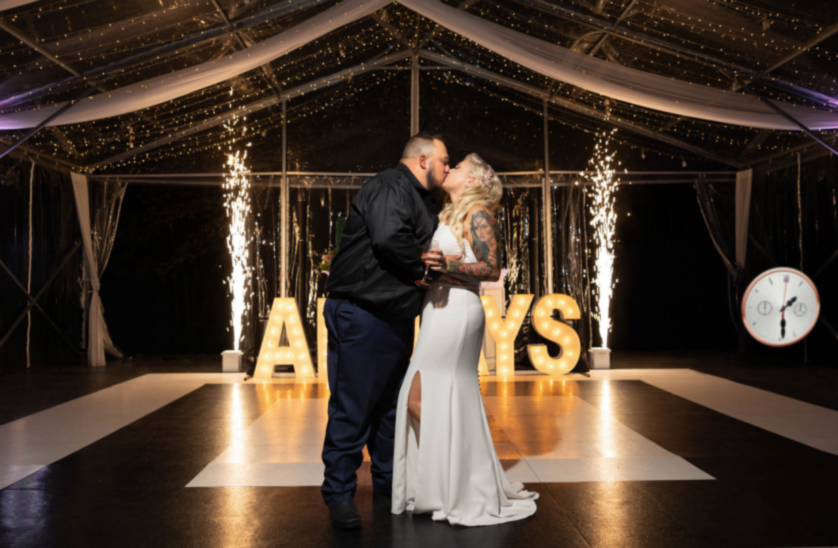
1,29
